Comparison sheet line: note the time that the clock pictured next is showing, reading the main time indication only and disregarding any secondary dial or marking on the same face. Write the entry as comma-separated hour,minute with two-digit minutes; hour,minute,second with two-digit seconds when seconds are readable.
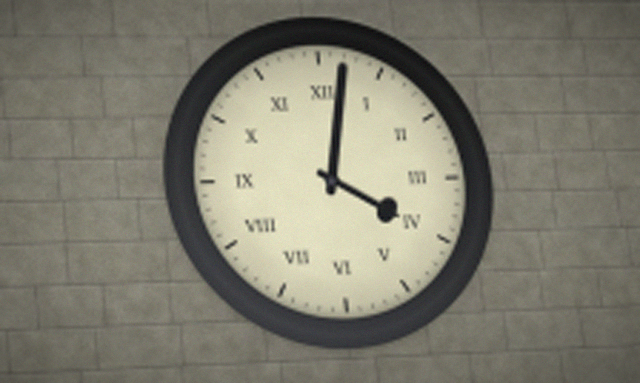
4,02
